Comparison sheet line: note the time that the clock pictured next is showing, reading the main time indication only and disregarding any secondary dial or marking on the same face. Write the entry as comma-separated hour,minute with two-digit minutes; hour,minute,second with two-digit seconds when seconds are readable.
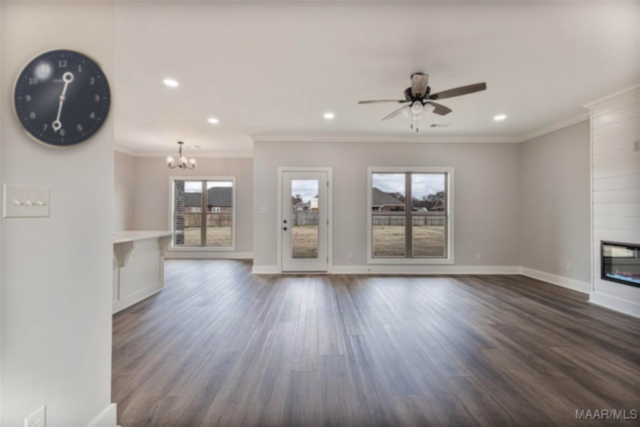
12,32
